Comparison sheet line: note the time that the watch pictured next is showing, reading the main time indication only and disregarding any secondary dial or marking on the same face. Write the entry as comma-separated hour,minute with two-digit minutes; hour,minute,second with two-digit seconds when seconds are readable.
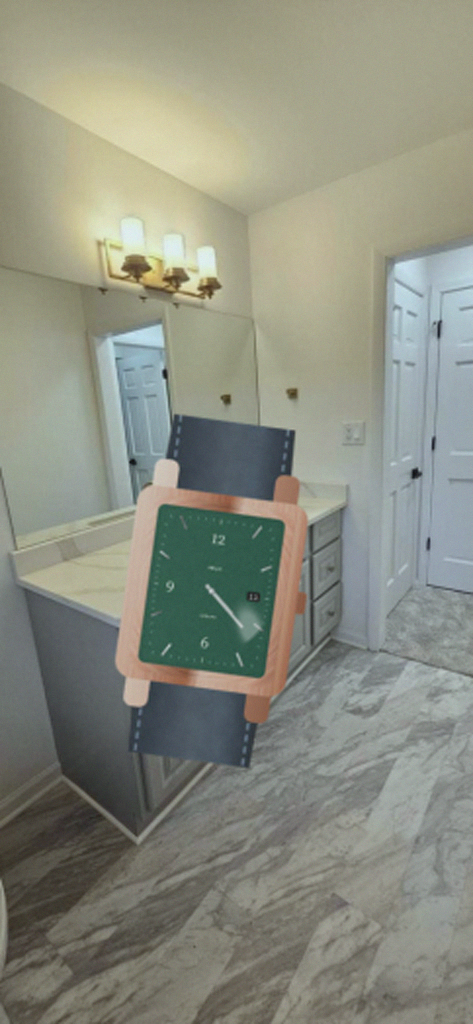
4,22
